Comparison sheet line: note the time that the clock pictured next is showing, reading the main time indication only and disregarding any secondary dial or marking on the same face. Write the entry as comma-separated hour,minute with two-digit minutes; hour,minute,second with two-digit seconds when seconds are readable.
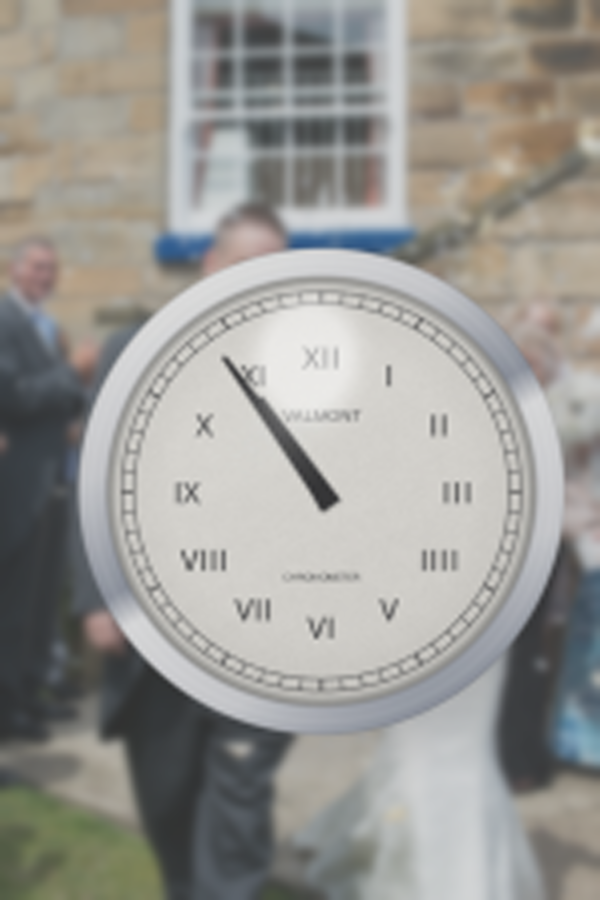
10,54
